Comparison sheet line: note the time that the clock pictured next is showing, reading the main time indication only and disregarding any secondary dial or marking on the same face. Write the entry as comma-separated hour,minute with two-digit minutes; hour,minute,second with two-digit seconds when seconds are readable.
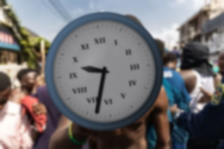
9,33
